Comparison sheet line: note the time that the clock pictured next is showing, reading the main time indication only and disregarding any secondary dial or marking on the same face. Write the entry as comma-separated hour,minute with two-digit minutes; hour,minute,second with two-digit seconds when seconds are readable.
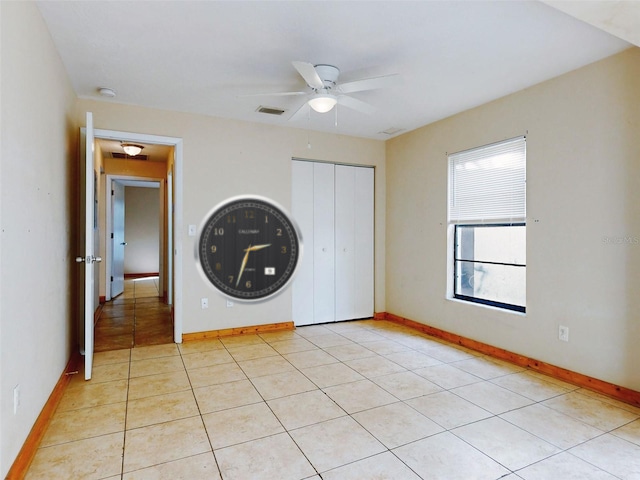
2,33
